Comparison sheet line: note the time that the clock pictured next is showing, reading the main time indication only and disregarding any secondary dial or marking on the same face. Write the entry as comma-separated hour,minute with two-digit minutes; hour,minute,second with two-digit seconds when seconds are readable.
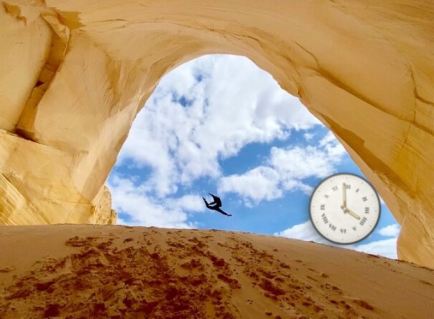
3,59
